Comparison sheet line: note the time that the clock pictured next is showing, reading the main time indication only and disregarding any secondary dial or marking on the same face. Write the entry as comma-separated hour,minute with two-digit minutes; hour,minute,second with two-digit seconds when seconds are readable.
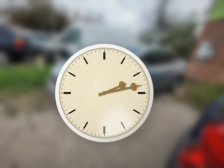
2,13
